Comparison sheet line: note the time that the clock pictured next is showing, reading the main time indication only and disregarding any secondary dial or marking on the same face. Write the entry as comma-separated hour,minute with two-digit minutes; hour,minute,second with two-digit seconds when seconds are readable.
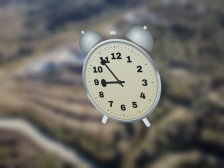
8,54
